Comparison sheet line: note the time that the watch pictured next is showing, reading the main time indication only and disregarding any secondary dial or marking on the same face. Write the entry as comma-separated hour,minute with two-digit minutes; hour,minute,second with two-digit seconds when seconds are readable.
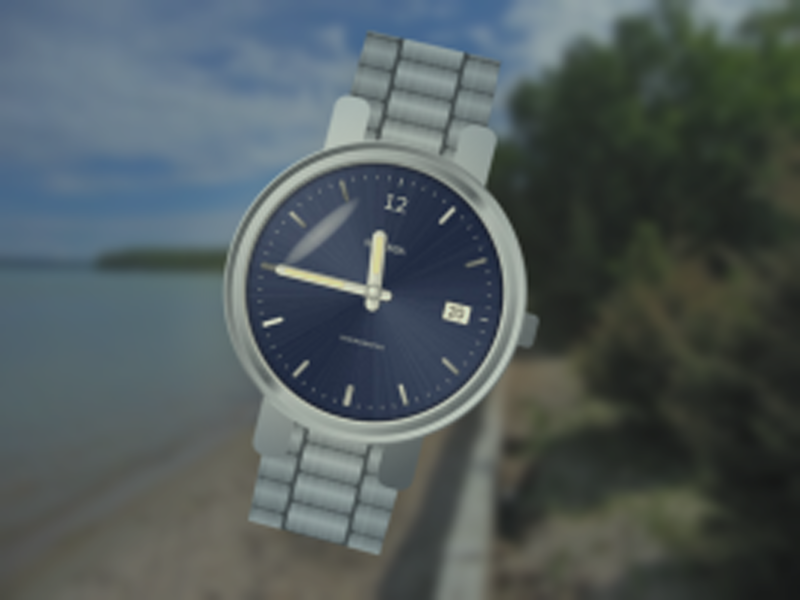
11,45
